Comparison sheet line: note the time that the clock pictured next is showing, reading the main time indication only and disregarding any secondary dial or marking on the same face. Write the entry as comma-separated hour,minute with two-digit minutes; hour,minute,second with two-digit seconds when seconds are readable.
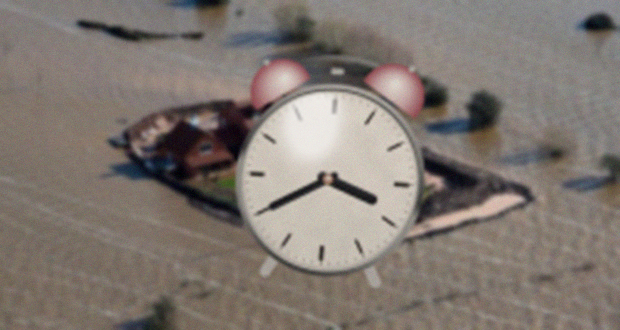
3,40
